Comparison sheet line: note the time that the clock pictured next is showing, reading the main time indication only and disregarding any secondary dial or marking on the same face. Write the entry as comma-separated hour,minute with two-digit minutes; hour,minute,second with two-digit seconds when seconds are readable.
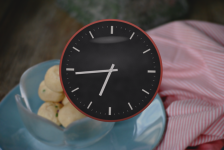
6,44
